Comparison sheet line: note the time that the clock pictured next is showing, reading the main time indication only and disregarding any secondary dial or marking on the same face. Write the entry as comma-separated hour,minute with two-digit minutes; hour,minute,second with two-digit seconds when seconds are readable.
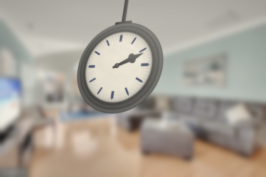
2,11
